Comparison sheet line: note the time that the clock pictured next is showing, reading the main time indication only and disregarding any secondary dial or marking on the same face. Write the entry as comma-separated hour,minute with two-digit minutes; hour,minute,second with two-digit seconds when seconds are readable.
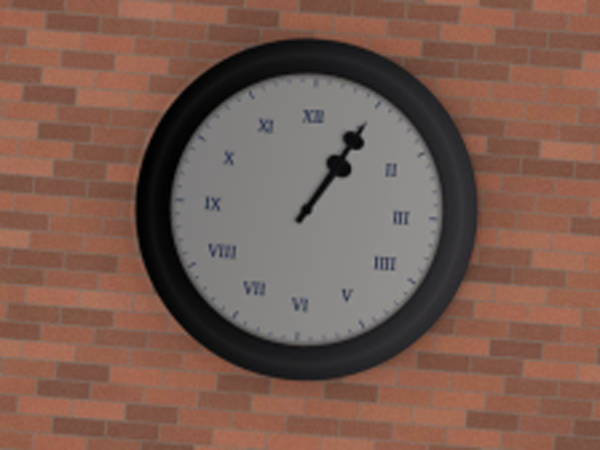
1,05
